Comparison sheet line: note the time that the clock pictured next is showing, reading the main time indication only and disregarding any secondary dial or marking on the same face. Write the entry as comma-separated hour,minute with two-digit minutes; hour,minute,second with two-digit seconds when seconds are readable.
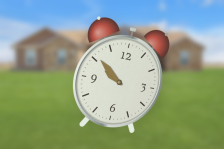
9,51
